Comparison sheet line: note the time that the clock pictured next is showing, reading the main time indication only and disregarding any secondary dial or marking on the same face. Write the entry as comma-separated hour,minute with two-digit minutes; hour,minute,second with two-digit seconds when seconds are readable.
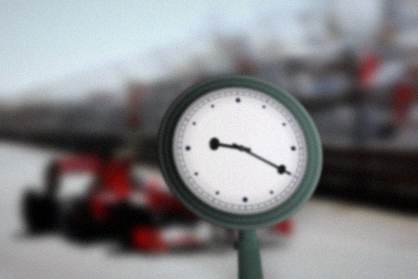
9,20
